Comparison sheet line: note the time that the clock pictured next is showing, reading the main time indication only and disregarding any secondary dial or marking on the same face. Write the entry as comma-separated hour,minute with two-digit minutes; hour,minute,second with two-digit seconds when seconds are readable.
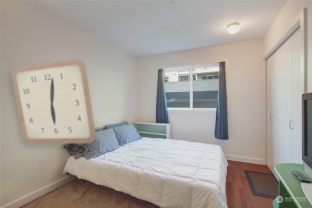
6,02
